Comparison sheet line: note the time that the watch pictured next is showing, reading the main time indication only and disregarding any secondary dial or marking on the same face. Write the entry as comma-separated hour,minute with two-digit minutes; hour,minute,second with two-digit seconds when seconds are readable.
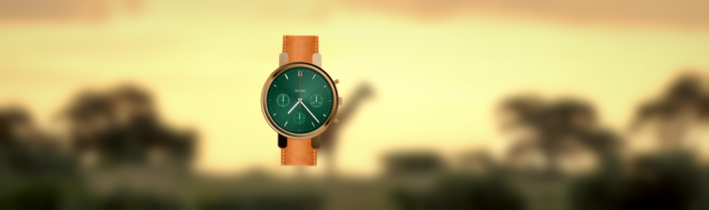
7,23
